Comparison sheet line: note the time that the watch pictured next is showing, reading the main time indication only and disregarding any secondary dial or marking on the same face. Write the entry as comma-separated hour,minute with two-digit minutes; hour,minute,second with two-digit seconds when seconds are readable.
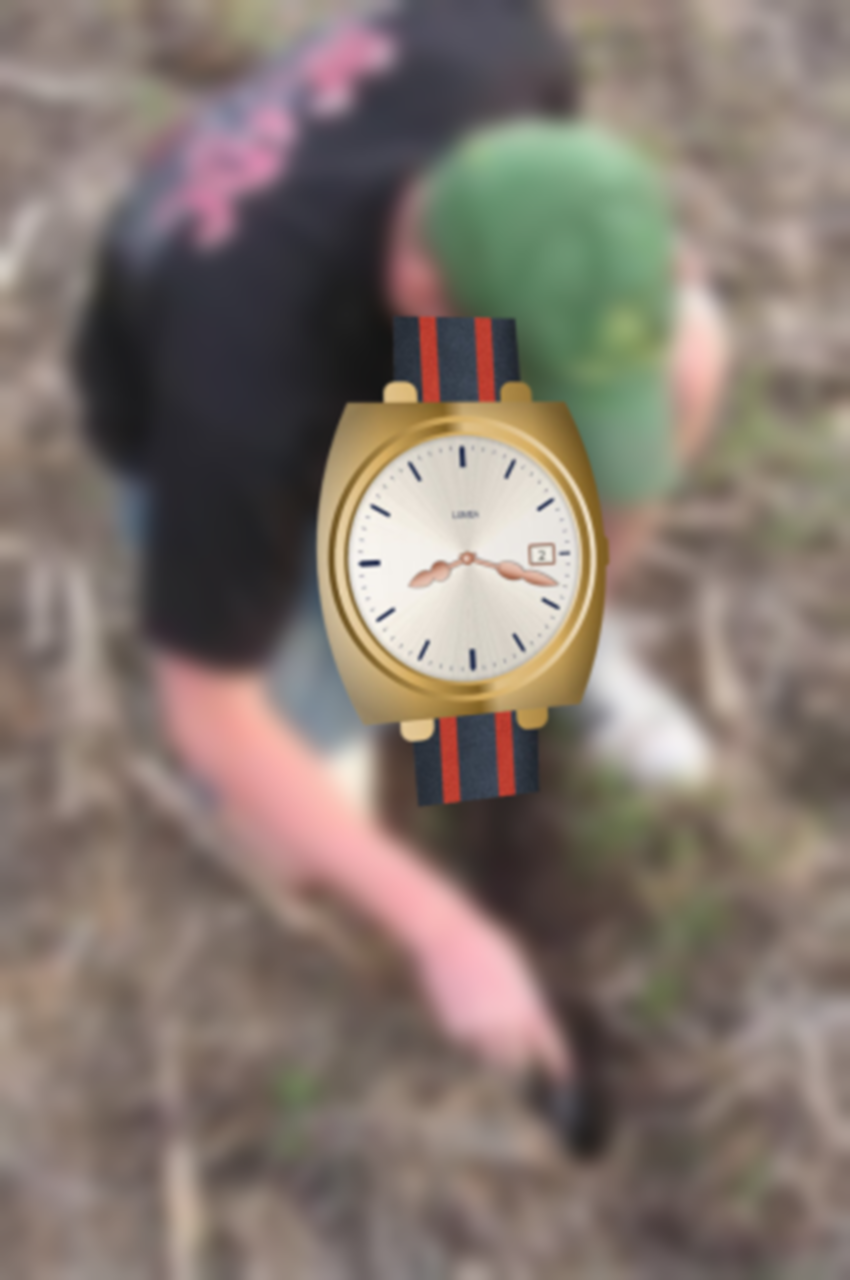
8,18
